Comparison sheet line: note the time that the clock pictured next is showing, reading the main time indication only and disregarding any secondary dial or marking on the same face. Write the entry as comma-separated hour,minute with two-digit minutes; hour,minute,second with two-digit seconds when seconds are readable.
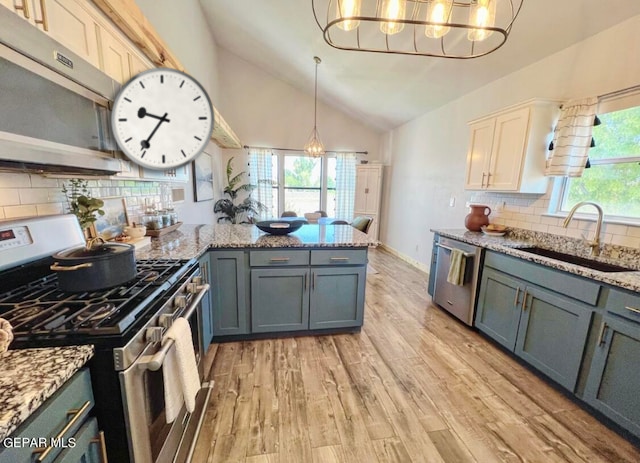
9,36
